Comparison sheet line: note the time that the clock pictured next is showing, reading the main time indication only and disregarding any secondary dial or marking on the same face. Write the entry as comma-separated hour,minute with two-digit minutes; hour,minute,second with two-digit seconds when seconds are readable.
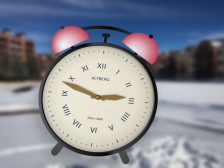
2,48
